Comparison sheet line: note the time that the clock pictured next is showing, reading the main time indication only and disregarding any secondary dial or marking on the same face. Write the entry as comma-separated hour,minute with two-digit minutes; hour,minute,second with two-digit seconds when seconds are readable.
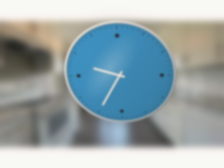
9,35
